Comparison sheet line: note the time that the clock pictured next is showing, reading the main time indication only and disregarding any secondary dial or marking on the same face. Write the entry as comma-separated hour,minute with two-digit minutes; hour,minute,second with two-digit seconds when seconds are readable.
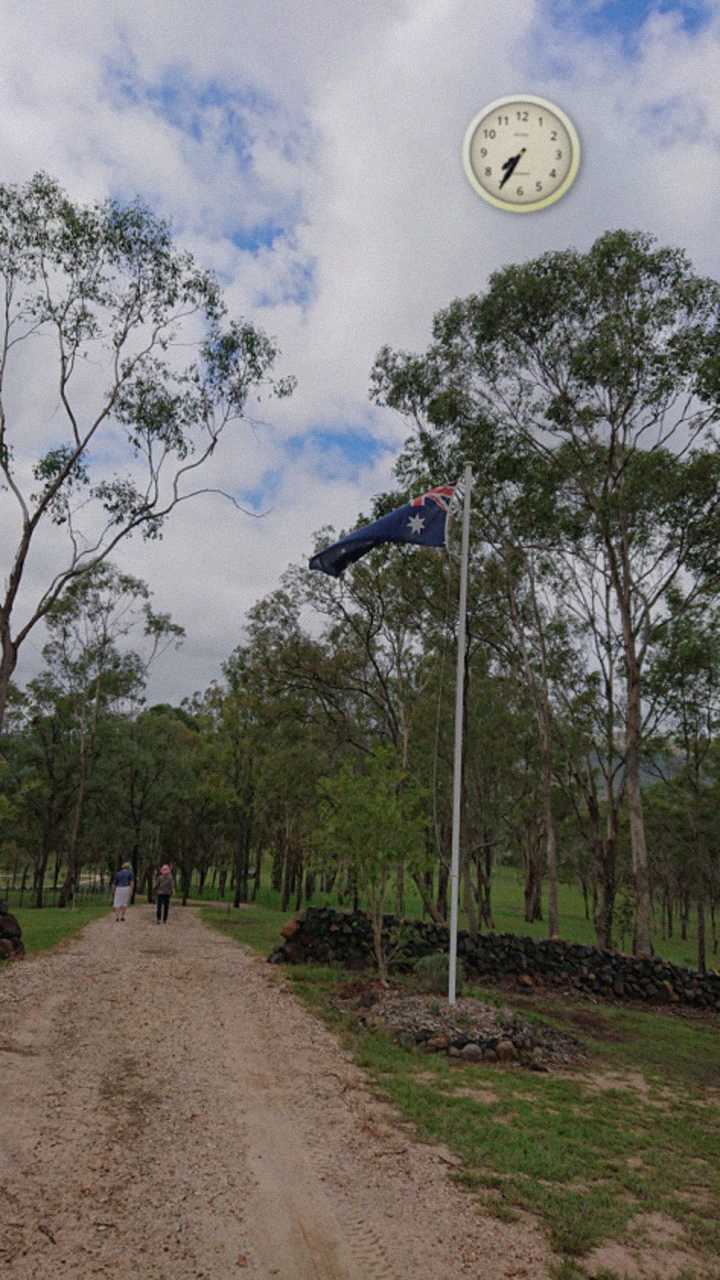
7,35
